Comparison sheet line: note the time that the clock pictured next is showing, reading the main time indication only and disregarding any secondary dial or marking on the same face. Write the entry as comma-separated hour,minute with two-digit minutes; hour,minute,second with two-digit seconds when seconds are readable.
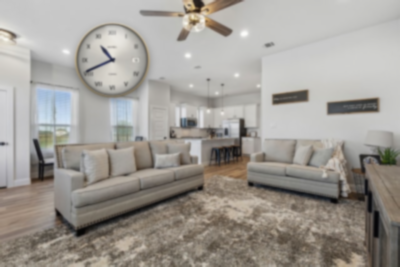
10,41
